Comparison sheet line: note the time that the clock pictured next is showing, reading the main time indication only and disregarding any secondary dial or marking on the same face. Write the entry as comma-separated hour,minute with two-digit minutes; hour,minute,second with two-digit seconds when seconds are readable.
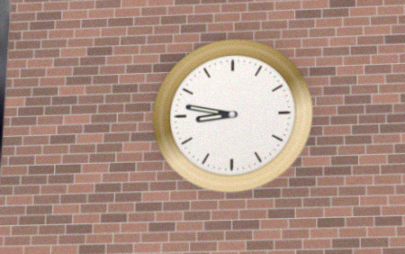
8,47
